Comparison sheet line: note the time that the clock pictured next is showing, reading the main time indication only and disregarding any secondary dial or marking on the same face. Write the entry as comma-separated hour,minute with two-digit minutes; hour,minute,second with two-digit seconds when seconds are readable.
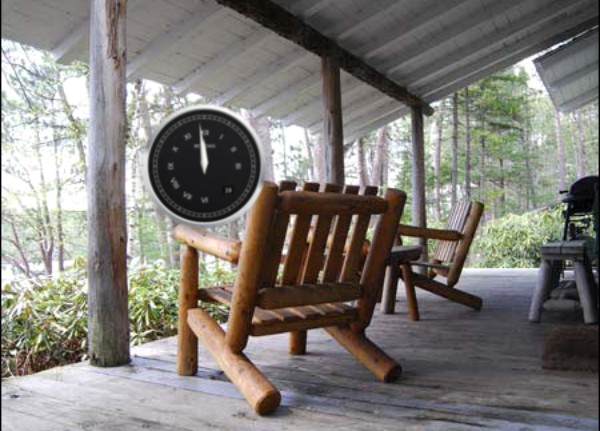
11,59
